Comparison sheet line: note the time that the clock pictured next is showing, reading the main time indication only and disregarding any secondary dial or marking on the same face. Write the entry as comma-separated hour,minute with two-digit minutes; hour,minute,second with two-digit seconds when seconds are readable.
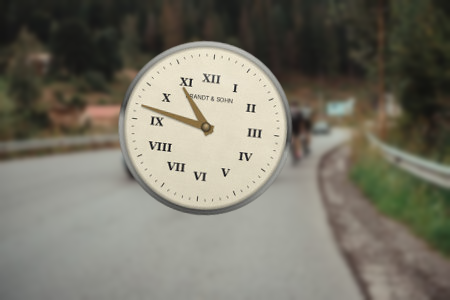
10,47
